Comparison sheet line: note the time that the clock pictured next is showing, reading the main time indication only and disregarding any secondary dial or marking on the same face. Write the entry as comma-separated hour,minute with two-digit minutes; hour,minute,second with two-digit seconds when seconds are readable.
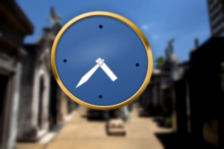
4,37
